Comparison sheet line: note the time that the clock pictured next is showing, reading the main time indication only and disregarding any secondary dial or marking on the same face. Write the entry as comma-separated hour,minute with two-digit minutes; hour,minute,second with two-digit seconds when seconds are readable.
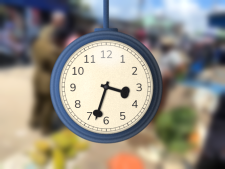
3,33
